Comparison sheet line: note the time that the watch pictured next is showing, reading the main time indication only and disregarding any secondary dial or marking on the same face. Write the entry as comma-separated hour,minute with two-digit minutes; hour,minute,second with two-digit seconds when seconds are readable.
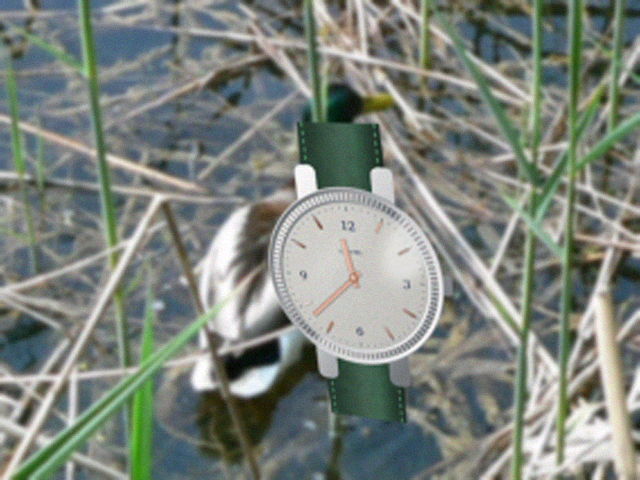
11,38
